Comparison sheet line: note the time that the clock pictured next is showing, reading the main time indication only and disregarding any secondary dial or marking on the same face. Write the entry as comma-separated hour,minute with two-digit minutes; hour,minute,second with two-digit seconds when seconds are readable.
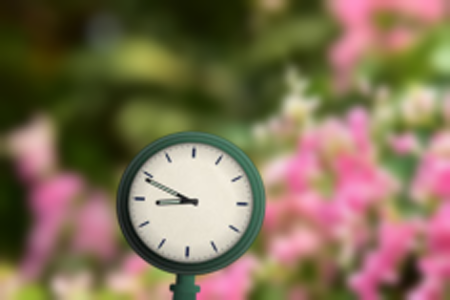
8,49
